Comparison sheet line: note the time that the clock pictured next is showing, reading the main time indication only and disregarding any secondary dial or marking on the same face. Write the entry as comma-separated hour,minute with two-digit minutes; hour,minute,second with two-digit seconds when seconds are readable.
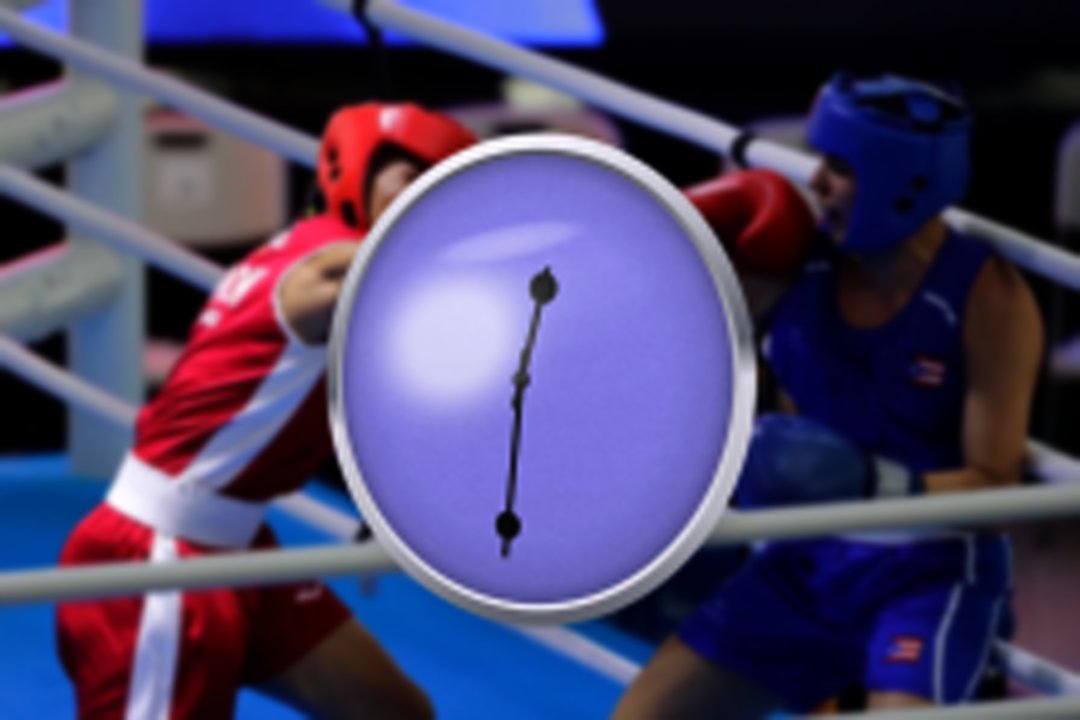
12,31
